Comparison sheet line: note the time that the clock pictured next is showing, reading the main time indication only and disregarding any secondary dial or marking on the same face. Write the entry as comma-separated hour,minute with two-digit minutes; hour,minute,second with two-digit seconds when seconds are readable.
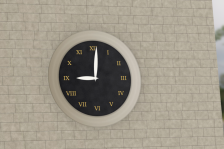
9,01
